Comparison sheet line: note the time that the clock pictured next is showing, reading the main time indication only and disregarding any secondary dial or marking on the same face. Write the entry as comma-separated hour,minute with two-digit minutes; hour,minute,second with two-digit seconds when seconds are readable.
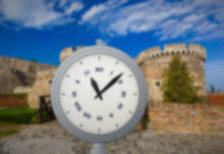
11,08
